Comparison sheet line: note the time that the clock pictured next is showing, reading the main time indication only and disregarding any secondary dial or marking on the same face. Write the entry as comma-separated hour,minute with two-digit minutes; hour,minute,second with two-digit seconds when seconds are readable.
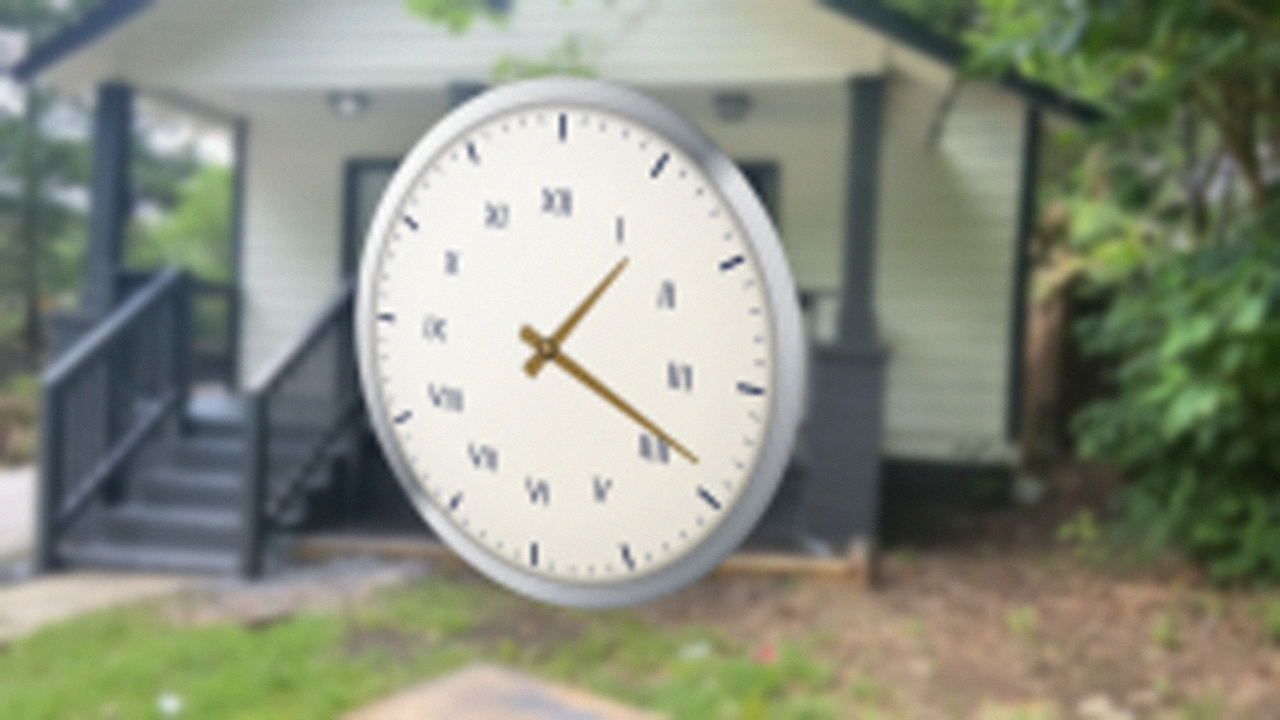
1,19
